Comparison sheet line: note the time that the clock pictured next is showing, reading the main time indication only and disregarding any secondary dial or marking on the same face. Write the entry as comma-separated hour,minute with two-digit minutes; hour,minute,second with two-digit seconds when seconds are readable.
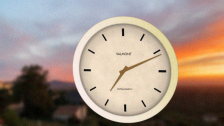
7,11
